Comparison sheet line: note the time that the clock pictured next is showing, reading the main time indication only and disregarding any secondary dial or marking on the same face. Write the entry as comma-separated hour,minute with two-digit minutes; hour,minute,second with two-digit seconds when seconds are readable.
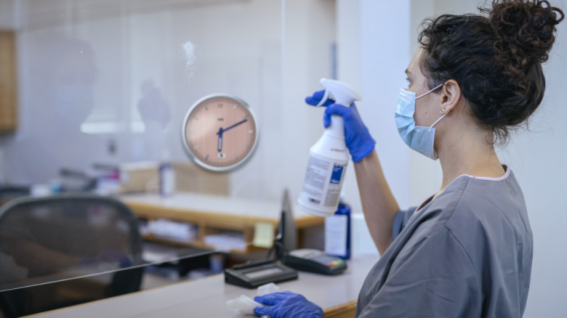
6,11
